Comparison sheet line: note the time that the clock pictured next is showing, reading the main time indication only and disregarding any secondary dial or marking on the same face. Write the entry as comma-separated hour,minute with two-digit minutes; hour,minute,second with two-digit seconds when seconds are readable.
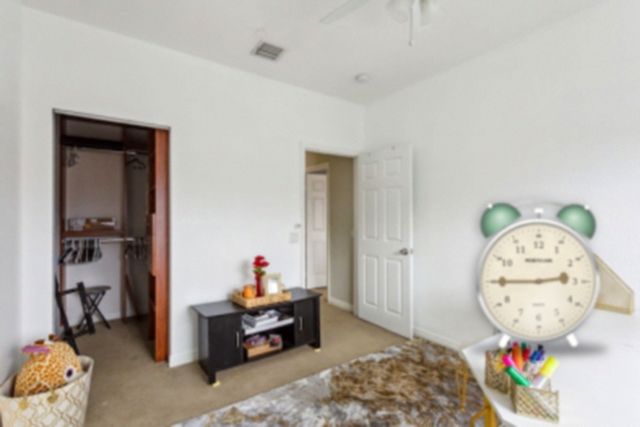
2,45
